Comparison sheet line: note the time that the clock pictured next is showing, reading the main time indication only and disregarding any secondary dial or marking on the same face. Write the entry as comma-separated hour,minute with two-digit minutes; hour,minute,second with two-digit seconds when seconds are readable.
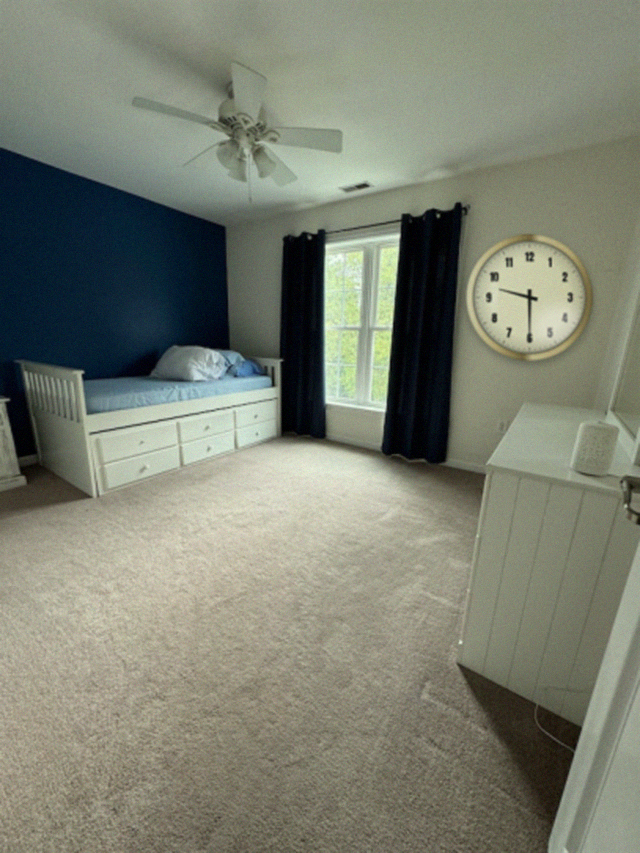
9,30
